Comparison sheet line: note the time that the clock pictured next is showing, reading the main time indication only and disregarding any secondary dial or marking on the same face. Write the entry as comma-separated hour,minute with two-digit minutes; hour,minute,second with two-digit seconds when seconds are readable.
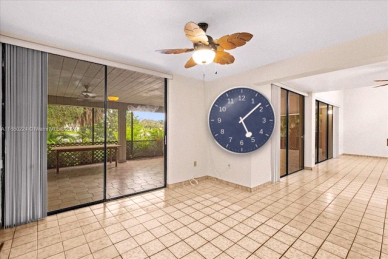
5,08
